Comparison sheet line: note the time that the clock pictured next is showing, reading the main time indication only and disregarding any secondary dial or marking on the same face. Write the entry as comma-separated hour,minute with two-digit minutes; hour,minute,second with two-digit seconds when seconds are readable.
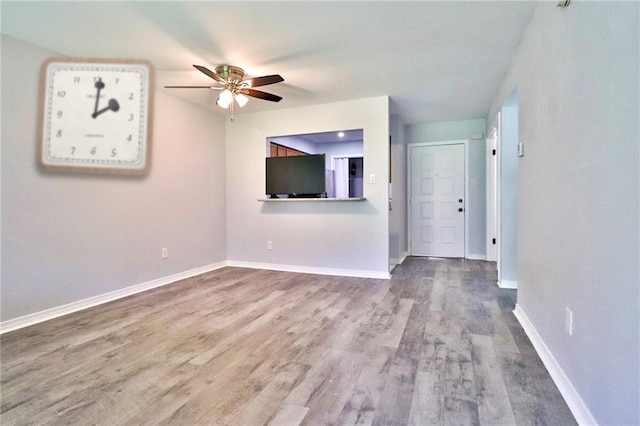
2,01
